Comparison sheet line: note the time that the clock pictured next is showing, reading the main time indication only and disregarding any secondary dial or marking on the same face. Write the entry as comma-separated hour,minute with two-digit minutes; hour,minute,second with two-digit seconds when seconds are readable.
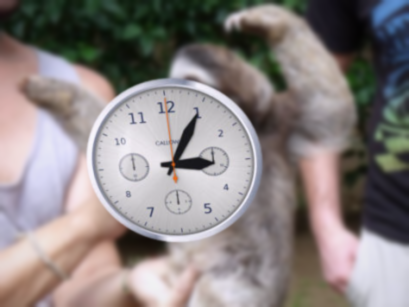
3,05
